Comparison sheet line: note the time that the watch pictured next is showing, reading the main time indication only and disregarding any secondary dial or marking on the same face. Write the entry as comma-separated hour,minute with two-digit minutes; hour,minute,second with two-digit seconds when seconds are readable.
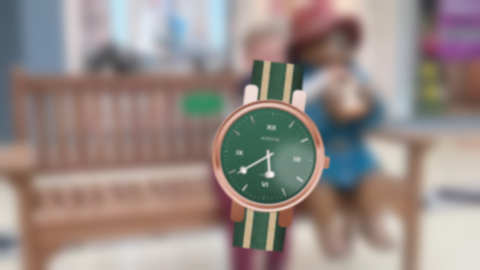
5,39
